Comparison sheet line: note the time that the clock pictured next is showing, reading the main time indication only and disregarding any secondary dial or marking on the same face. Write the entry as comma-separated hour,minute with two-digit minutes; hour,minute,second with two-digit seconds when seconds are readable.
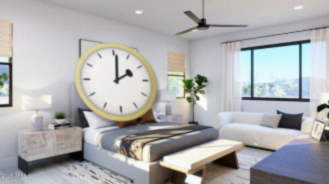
2,01
